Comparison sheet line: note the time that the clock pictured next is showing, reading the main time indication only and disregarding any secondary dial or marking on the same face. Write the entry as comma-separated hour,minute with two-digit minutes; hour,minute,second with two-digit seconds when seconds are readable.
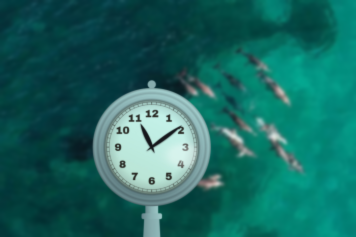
11,09
